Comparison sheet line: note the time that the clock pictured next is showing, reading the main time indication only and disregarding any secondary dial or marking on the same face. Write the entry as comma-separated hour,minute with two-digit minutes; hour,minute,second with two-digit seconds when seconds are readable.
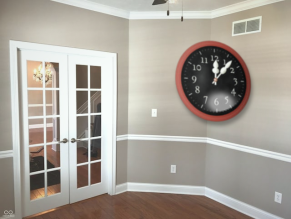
12,07
